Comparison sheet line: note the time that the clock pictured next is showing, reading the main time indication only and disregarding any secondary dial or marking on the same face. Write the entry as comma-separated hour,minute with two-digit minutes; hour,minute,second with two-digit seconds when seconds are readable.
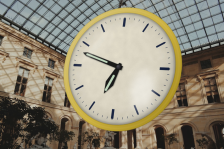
6,48
